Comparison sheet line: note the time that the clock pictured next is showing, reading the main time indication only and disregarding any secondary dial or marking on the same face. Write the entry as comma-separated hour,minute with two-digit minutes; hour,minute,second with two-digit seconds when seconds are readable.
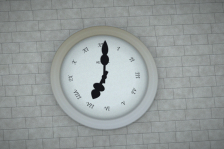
7,01
